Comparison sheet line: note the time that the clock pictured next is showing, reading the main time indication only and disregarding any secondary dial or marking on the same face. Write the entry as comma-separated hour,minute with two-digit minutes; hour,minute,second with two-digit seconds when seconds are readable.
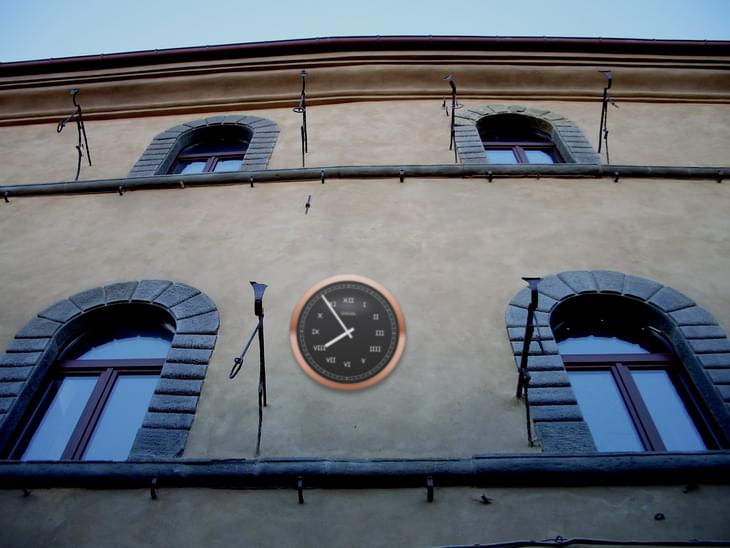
7,54
